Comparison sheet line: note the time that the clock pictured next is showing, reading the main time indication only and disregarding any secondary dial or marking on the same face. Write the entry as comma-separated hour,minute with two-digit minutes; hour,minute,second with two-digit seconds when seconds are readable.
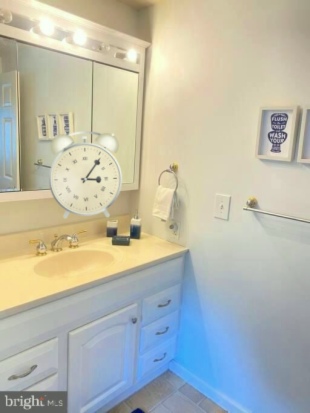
3,06
